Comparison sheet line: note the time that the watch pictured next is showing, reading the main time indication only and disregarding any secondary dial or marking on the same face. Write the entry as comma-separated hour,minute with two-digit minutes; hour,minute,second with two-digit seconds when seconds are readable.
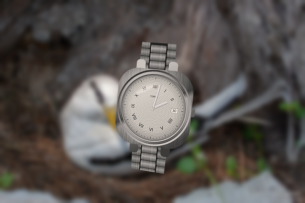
2,02
